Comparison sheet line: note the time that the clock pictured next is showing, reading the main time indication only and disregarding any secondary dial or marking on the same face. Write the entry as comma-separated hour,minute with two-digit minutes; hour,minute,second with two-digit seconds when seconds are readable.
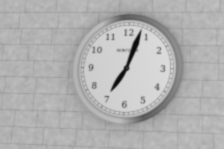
7,03
